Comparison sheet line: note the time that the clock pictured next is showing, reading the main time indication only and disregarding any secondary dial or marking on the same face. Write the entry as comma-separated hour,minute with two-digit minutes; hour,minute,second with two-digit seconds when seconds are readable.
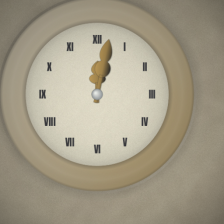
12,02
